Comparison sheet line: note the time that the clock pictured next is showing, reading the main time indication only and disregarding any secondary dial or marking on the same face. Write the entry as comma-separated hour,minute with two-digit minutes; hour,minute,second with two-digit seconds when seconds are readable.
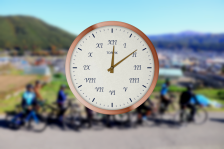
12,09
